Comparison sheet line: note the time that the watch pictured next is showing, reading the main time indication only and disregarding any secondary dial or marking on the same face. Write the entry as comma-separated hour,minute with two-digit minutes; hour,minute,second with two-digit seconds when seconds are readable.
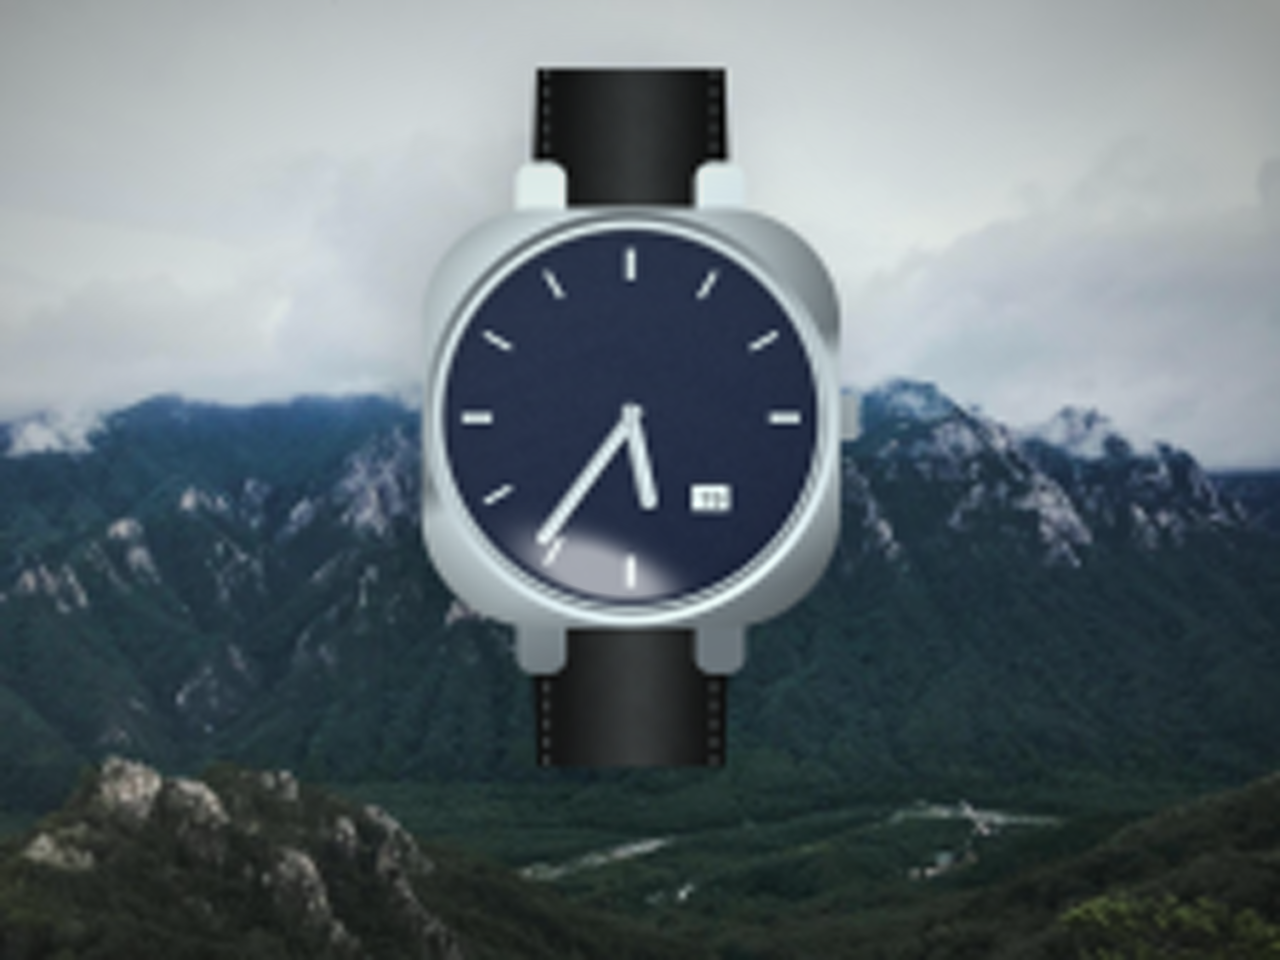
5,36
